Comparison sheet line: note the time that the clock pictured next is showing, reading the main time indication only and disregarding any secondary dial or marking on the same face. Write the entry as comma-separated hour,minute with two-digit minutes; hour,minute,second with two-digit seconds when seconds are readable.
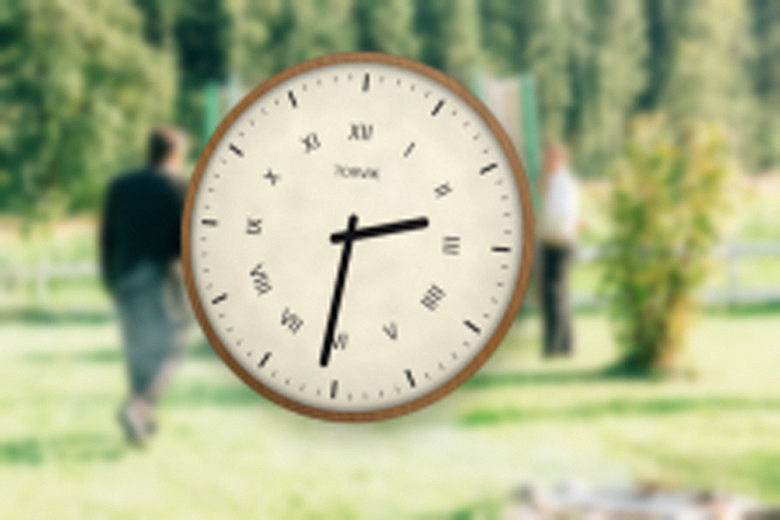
2,31
